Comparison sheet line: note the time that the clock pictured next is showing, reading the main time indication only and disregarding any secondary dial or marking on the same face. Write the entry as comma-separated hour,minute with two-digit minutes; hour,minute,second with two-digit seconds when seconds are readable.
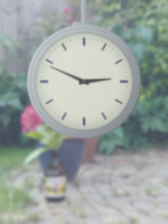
2,49
